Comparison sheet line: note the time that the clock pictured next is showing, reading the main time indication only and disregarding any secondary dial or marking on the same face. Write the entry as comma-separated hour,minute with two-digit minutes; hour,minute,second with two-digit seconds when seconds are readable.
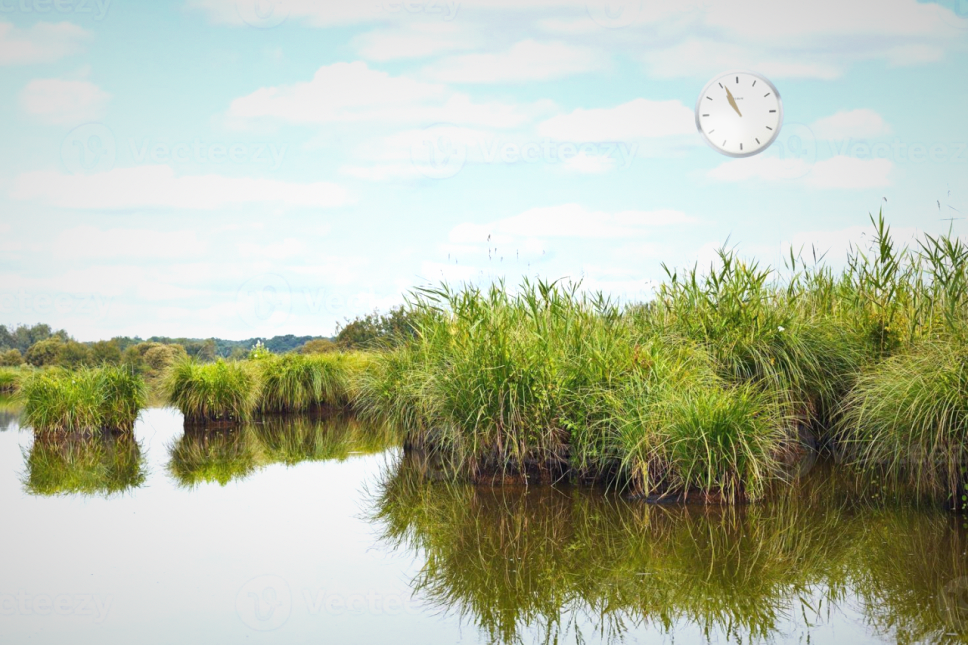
10,56
